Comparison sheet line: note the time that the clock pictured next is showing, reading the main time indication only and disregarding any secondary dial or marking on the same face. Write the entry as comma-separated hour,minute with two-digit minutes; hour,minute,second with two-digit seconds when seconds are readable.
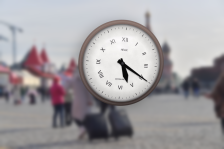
5,20
